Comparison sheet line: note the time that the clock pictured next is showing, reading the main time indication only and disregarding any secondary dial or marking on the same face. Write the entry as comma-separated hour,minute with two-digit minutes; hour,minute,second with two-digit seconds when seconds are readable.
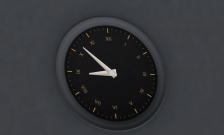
8,52
